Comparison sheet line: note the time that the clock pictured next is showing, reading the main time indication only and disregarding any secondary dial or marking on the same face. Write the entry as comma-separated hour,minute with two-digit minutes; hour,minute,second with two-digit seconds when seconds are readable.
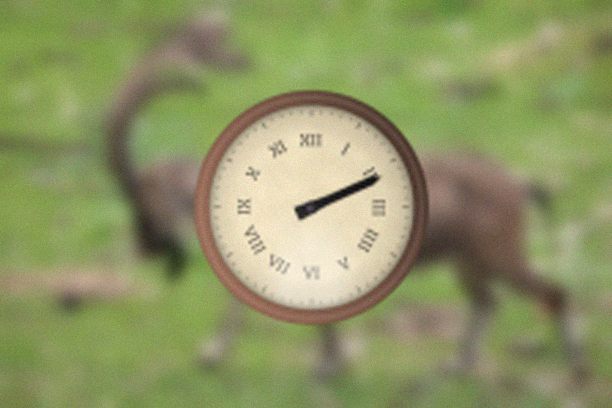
2,11
